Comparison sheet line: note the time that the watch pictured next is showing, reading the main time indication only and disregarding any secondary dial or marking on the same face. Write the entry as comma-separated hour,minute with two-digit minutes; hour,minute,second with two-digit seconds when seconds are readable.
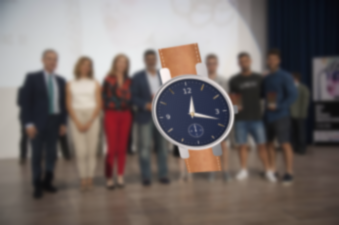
12,18
